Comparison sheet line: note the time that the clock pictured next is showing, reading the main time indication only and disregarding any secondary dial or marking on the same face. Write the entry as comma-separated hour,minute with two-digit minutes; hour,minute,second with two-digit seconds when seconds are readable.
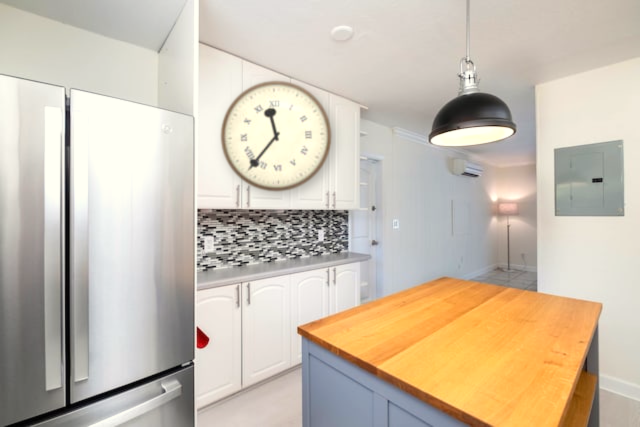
11,37
